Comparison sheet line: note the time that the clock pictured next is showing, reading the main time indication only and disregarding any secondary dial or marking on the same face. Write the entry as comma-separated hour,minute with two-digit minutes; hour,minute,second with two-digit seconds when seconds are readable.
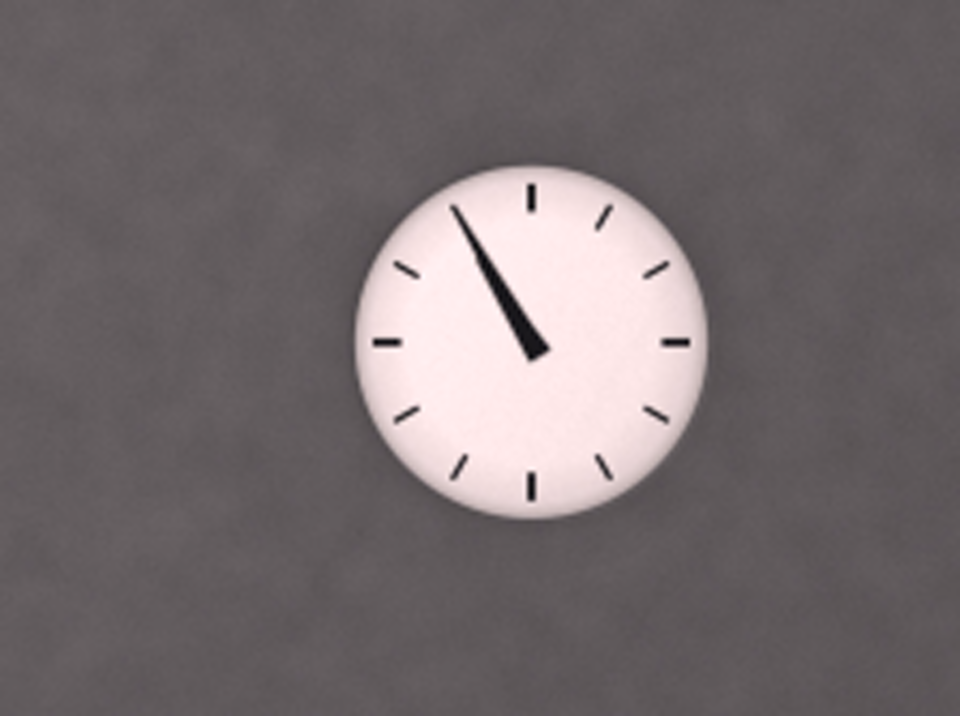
10,55
